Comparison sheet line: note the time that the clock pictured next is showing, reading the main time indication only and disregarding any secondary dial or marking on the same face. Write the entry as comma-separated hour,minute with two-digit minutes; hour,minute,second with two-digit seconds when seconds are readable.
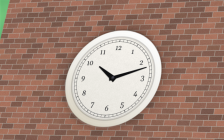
10,12
